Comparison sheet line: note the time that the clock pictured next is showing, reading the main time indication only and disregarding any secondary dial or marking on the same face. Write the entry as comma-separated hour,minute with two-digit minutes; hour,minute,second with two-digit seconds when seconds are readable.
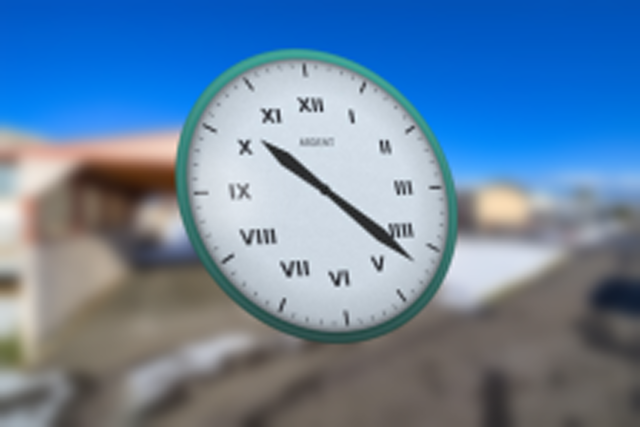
10,22
